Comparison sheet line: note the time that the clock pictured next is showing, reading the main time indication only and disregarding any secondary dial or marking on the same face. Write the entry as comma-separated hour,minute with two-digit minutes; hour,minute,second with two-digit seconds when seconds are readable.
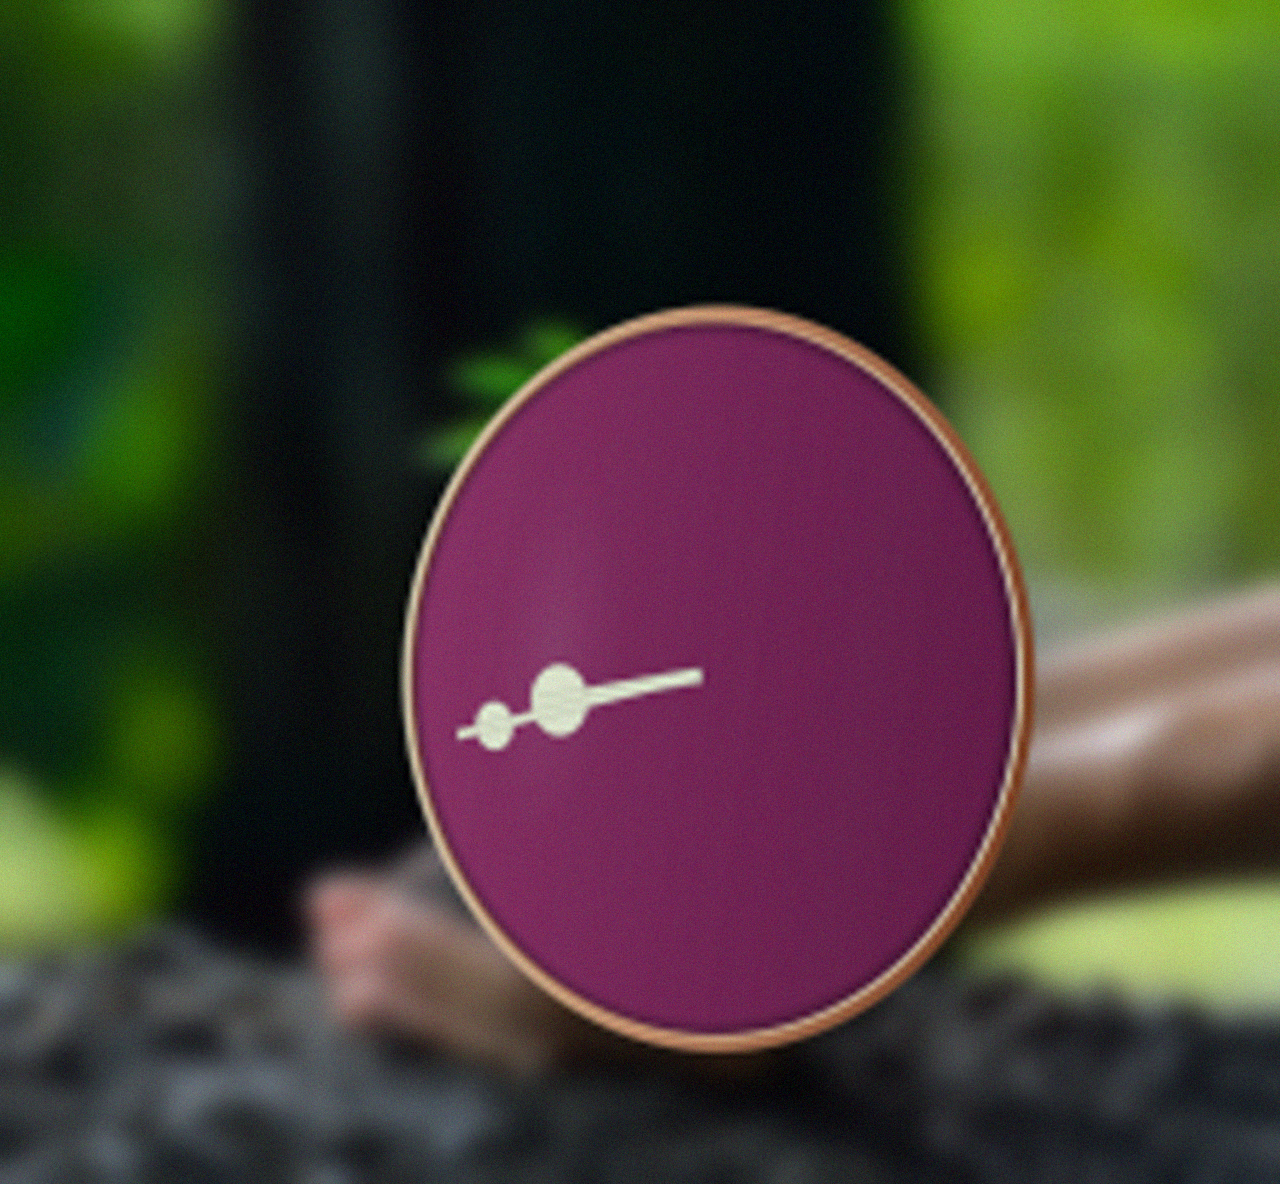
8,43
